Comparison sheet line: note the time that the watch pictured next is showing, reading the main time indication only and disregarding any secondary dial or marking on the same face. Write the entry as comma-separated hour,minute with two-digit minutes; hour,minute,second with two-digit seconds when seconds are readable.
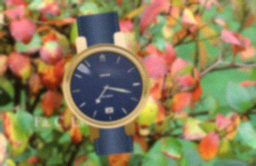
7,18
